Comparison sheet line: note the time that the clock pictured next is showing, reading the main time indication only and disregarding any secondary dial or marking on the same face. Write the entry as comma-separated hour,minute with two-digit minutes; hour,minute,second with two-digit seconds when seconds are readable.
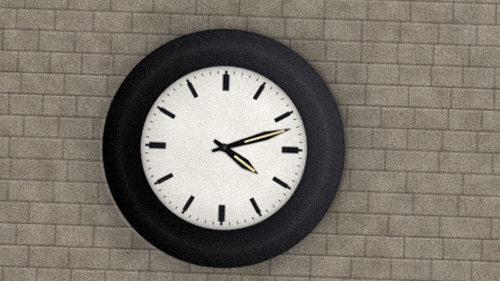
4,12
